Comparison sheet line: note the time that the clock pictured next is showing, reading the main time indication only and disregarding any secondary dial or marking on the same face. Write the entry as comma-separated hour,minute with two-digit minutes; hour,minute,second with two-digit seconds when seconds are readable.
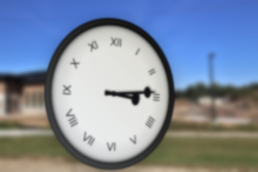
3,14
